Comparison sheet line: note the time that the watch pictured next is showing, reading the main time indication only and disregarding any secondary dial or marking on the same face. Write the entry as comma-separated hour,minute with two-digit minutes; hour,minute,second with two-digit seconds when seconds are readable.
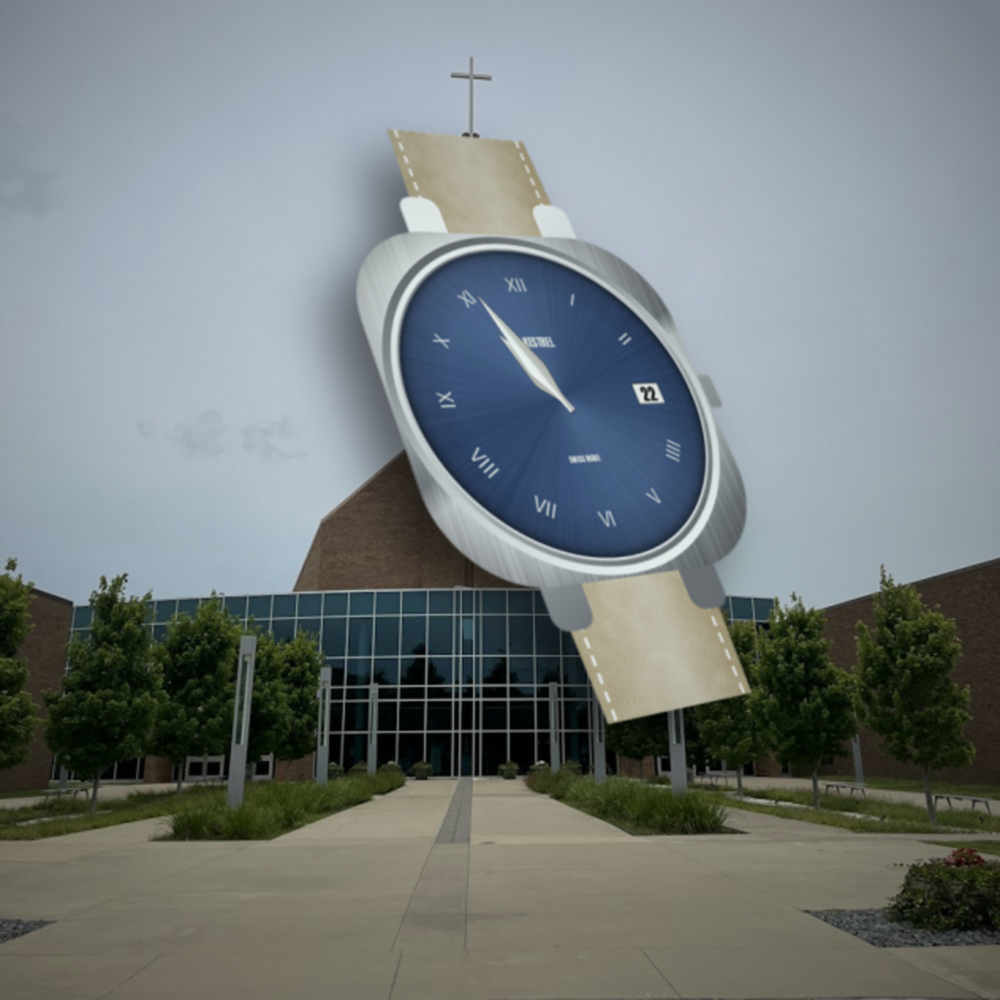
10,56
